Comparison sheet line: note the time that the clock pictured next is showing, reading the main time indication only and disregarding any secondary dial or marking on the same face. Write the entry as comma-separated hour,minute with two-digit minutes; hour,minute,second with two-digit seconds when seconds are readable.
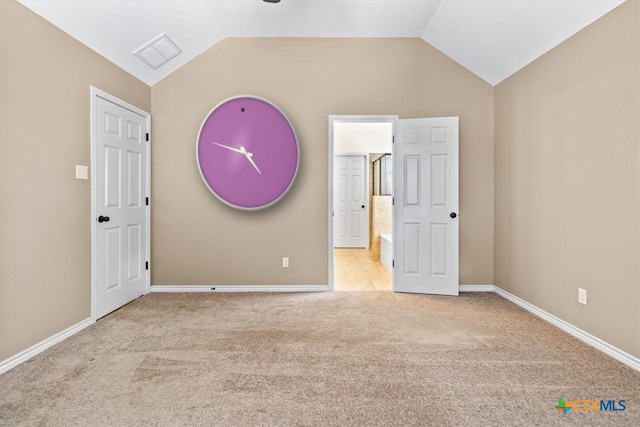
4,48
